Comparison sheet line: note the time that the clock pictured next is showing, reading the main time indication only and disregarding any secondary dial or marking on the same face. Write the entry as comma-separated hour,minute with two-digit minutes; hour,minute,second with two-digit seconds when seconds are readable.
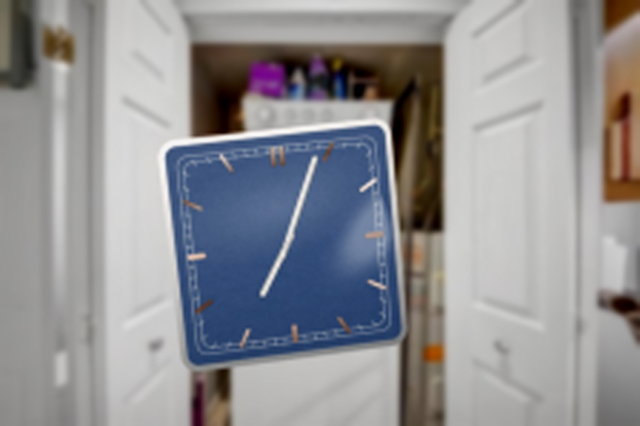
7,04
